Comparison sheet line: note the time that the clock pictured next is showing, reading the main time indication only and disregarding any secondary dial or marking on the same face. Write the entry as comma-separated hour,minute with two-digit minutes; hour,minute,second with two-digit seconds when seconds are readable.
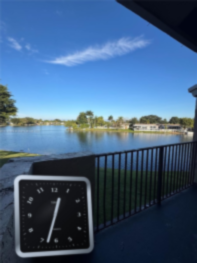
12,33
